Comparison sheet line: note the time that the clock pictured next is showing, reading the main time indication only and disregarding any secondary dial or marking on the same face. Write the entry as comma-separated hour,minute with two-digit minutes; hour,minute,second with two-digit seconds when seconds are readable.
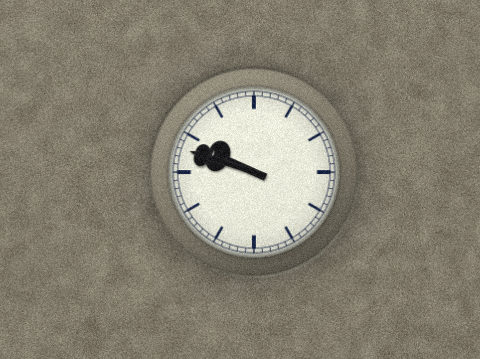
9,48
